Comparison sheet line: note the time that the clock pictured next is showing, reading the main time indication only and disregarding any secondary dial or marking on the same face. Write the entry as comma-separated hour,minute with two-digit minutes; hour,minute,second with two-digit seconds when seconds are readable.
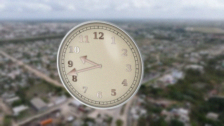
9,42
